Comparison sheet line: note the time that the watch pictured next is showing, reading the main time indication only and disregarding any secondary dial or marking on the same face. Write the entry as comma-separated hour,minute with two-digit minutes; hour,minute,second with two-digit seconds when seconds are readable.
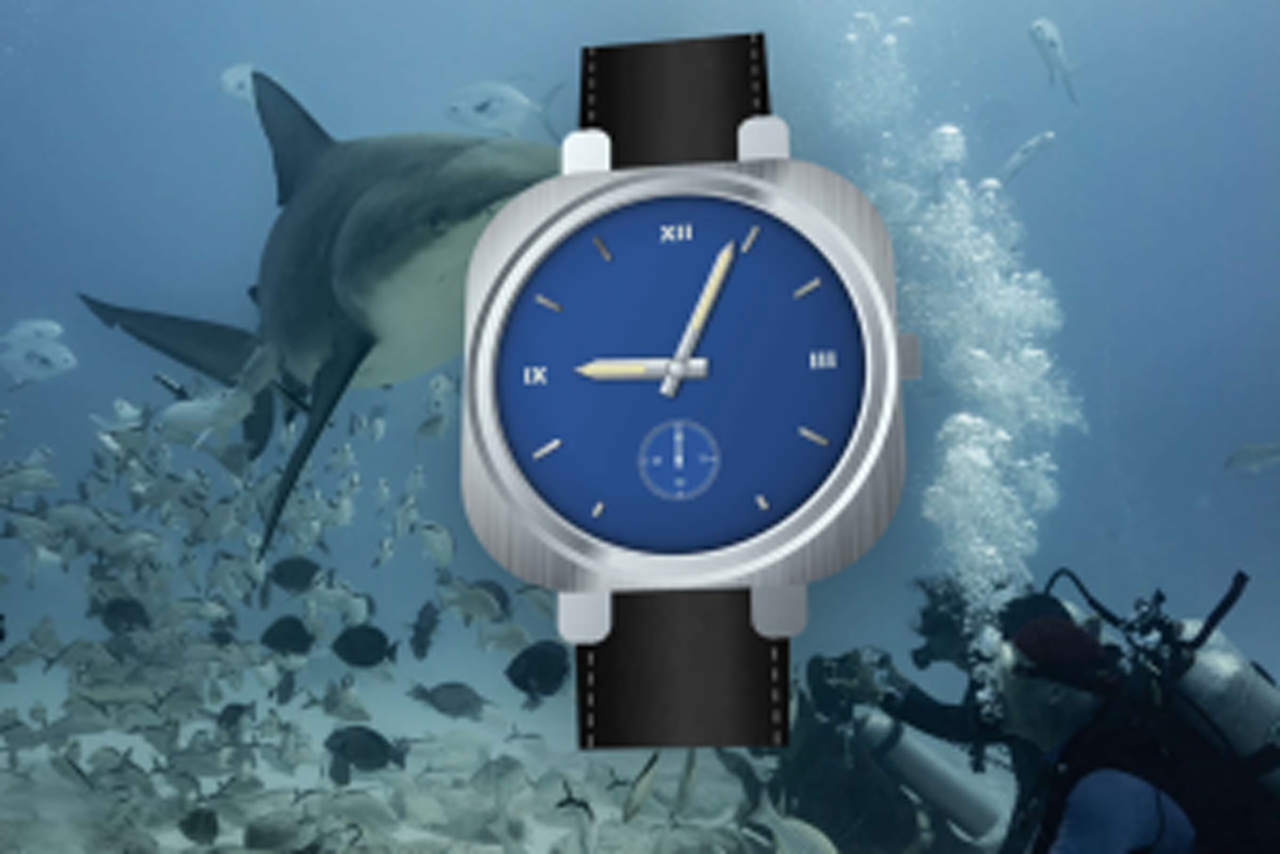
9,04
